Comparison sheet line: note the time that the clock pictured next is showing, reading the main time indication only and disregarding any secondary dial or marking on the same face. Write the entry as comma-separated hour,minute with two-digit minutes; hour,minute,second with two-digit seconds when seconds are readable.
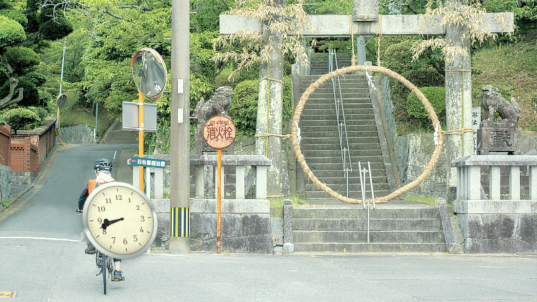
8,42
